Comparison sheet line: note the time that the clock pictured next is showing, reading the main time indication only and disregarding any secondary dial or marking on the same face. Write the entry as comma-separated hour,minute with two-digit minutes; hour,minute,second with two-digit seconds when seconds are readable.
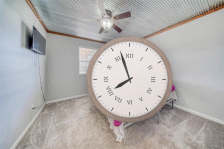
7,57
